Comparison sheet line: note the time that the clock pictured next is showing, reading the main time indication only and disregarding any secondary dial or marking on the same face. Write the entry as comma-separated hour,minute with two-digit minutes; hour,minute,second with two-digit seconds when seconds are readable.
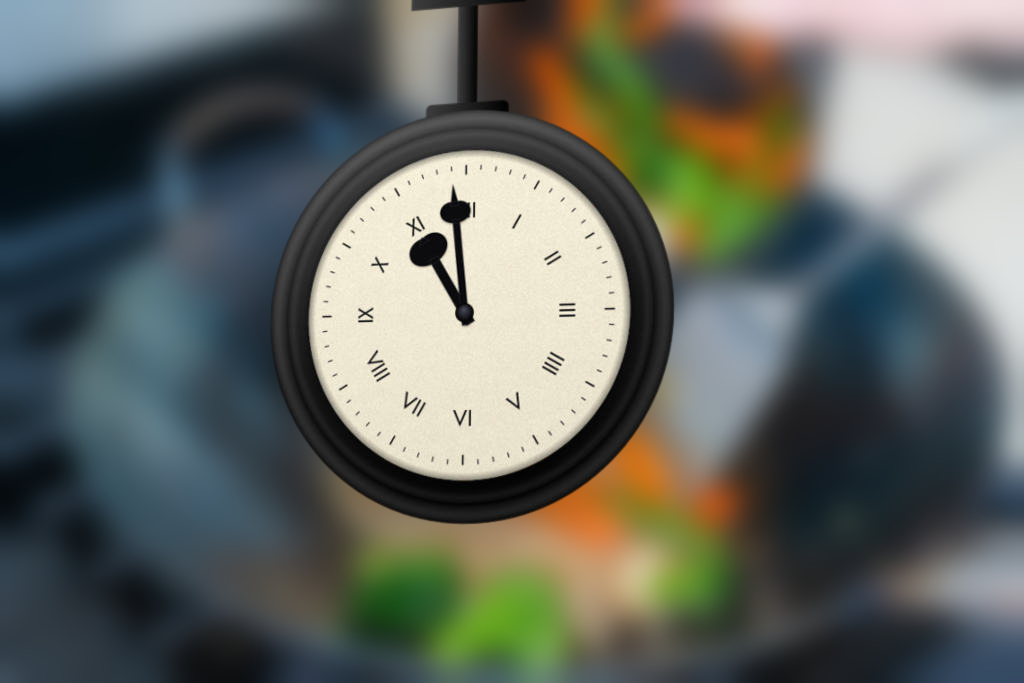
10,59
